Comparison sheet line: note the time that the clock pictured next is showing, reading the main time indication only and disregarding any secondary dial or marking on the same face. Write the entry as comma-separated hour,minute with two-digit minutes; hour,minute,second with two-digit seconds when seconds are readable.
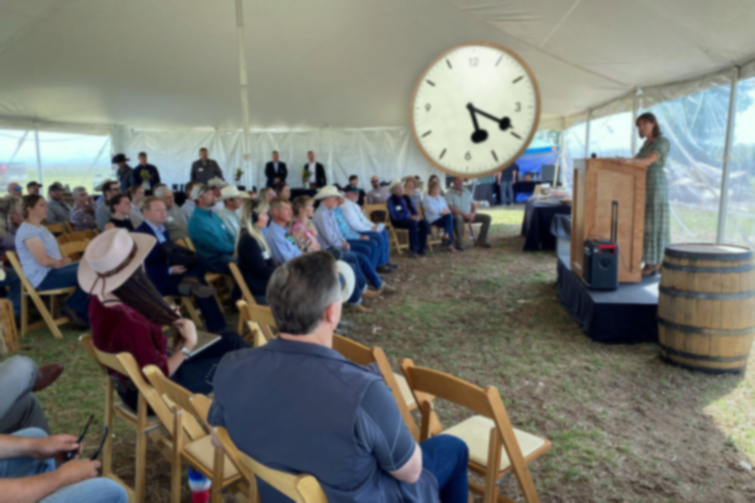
5,19
